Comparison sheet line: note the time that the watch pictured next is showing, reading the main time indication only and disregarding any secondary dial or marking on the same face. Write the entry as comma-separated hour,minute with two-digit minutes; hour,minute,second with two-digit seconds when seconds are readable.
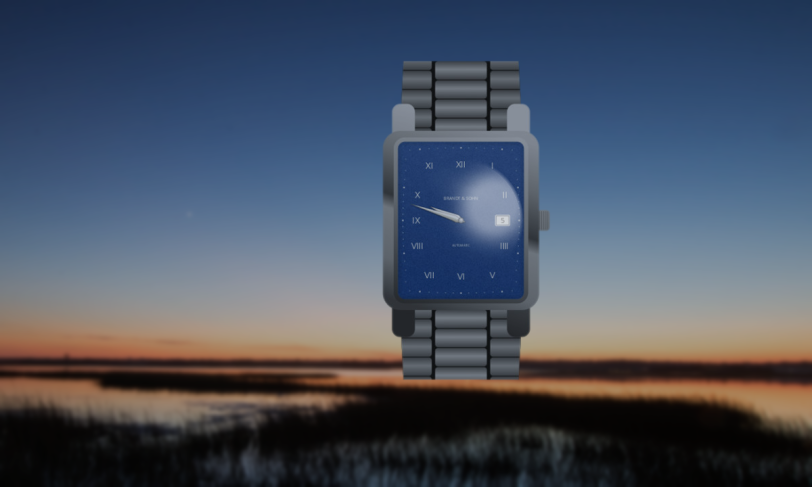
9,48
